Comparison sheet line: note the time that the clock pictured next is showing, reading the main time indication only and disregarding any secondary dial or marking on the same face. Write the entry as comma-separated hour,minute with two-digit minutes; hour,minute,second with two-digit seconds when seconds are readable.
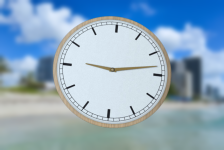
9,13
